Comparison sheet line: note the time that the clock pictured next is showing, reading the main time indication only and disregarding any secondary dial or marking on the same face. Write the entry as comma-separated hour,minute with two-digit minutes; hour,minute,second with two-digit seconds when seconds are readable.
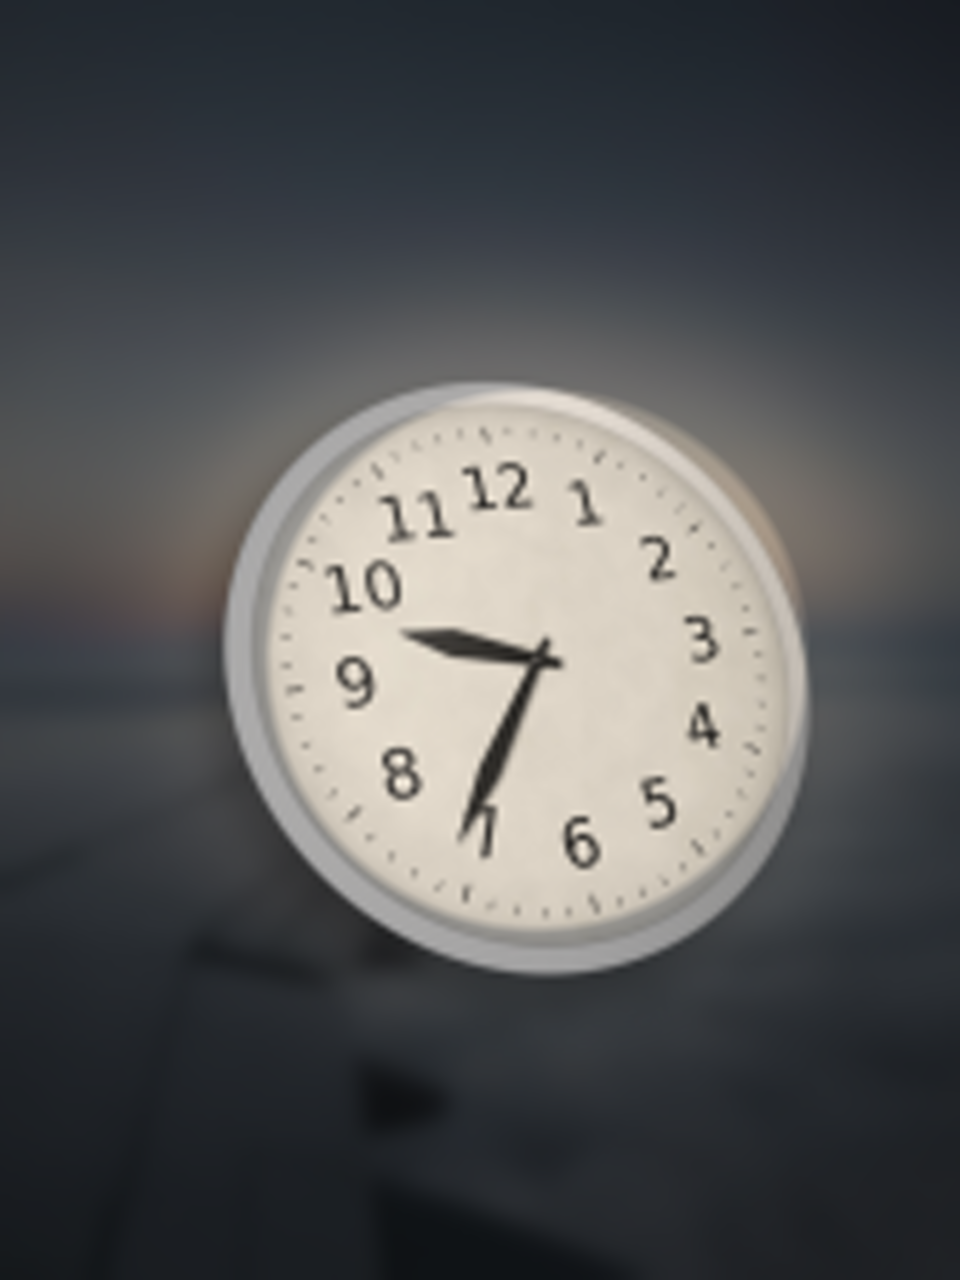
9,36
